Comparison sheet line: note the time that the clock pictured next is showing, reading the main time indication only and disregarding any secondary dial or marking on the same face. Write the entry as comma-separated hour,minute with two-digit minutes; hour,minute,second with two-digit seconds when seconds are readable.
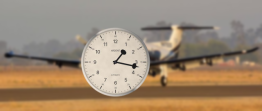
1,17
